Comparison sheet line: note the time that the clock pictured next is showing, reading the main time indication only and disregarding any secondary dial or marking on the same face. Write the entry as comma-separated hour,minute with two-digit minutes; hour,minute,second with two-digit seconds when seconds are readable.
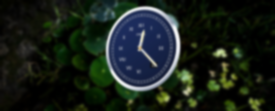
12,22
